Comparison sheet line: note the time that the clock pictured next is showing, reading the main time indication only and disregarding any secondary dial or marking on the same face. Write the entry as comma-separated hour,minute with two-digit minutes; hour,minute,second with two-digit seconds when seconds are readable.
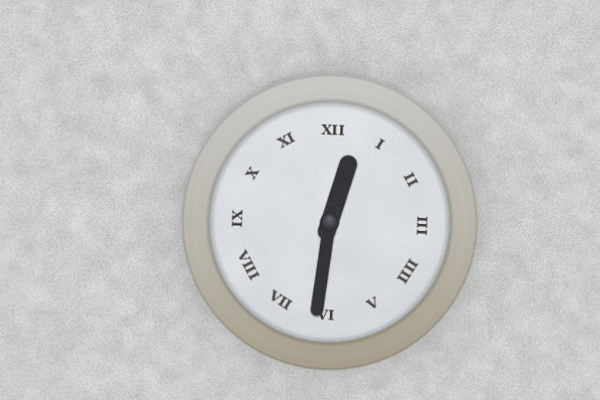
12,31
